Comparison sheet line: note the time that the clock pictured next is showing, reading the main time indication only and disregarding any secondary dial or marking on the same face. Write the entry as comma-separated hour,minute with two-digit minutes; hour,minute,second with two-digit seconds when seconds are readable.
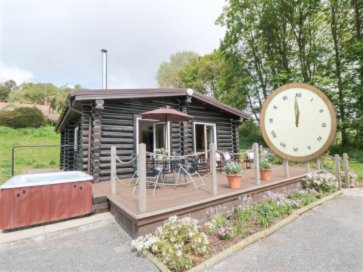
11,59
